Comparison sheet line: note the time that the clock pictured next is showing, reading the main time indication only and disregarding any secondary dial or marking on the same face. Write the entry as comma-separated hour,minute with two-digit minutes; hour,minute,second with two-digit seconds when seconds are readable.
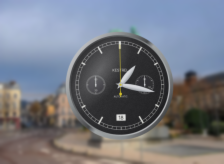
1,17
